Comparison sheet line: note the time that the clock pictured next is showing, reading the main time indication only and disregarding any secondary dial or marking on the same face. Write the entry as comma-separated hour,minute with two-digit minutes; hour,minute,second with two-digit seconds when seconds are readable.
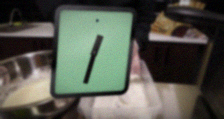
12,32
